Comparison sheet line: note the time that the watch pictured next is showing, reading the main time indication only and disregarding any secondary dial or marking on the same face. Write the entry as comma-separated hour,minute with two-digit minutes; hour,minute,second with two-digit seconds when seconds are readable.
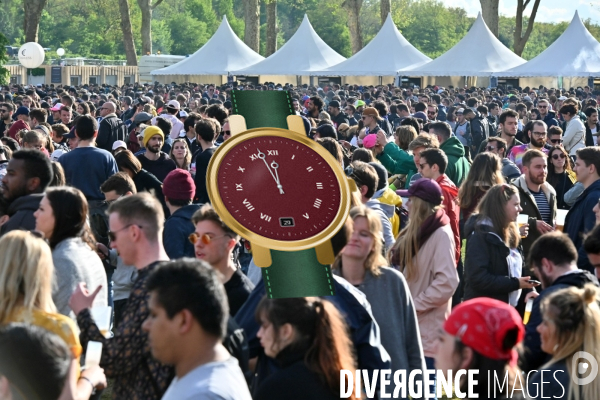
11,57
